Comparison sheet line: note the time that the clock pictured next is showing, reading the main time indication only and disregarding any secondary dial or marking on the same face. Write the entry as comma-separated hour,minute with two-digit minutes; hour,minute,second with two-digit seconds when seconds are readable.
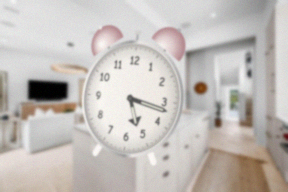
5,17
